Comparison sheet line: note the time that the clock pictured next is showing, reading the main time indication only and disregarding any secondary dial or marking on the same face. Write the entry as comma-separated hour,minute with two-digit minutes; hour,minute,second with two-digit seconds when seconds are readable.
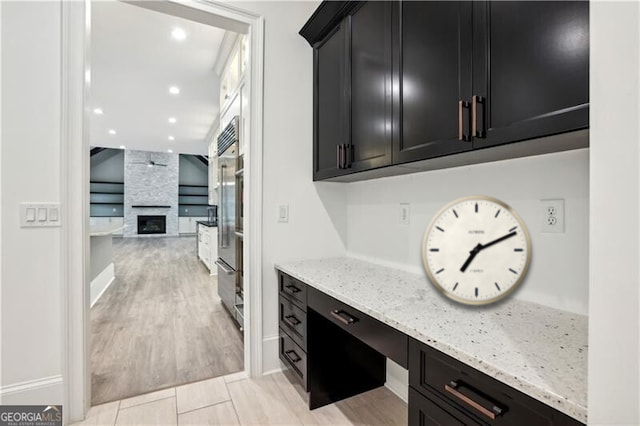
7,11
